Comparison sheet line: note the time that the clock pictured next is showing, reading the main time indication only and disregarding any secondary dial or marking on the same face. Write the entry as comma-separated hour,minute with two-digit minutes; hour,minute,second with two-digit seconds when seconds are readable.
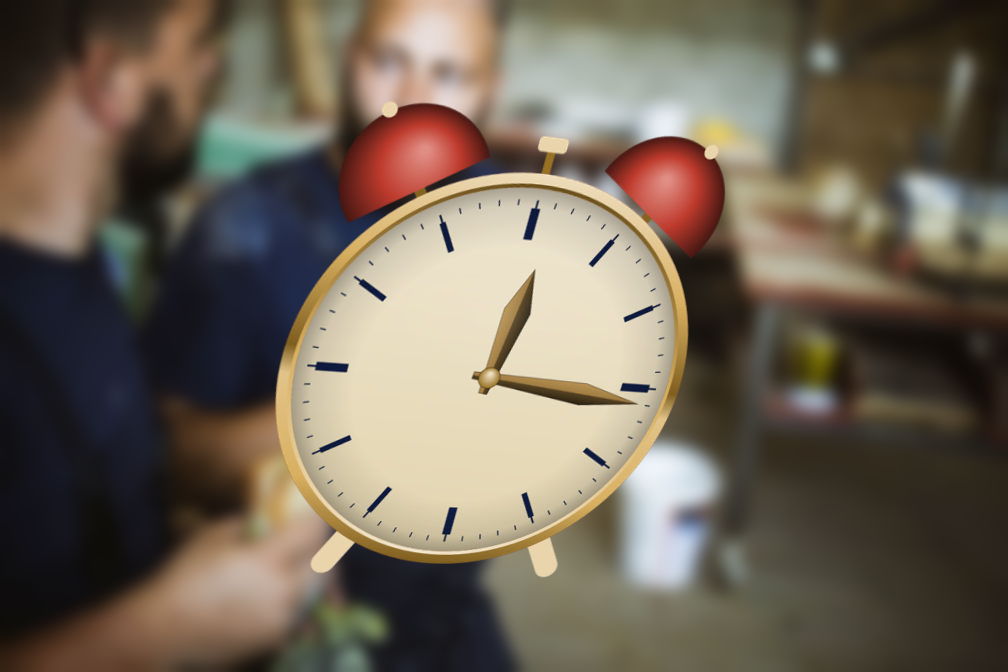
12,16
